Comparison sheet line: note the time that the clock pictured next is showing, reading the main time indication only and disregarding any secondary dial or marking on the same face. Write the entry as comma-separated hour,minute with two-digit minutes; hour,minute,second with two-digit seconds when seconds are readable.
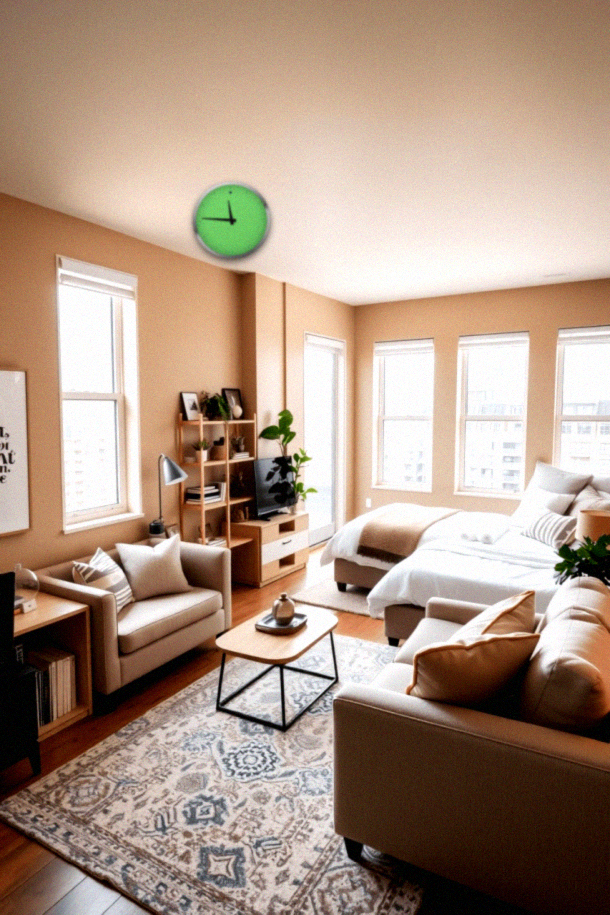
11,46
